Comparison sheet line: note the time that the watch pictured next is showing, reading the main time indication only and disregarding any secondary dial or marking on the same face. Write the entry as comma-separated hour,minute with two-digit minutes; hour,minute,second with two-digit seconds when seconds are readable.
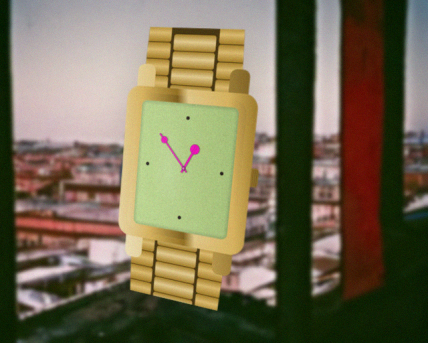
12,53
